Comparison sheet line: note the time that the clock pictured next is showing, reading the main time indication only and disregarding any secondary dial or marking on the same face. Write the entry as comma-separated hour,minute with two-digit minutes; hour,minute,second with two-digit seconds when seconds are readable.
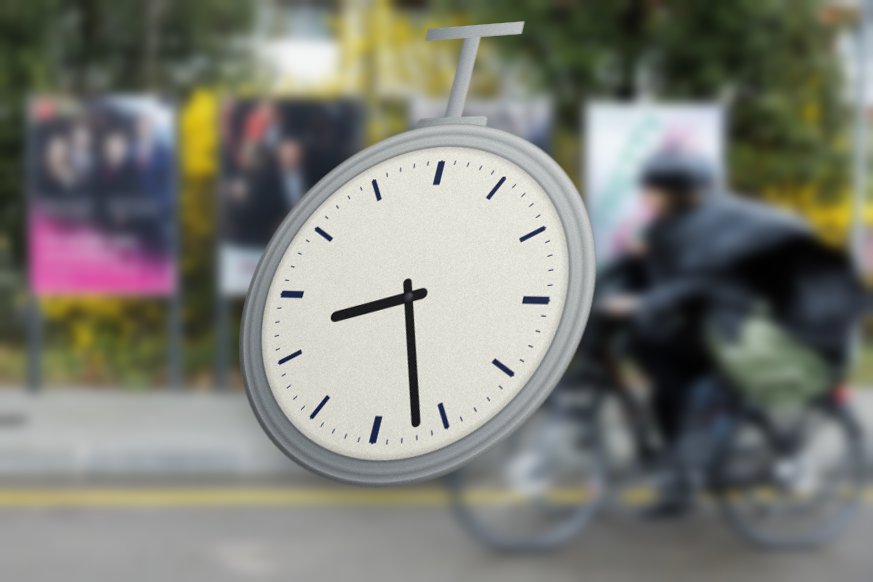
8,27
